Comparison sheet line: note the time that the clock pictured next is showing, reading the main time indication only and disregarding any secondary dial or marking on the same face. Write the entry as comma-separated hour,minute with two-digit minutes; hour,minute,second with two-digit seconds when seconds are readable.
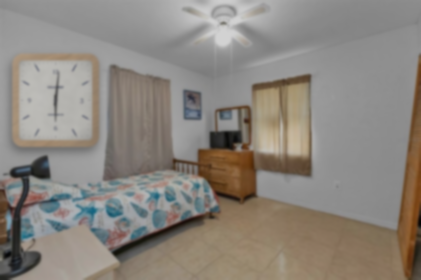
6,01
